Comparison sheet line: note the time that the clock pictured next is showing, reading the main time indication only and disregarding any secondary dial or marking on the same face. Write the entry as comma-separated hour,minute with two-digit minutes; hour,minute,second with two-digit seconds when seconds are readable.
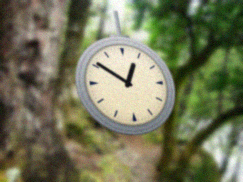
12,51
